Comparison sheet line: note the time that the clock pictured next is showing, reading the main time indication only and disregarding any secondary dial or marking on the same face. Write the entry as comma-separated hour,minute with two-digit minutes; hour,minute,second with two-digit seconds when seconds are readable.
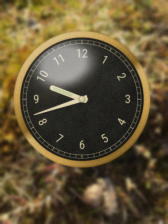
9,42
